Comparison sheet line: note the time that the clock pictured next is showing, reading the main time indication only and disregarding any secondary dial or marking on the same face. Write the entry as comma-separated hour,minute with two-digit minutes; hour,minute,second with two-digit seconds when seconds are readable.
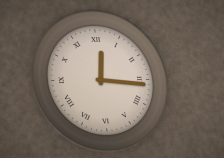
12,16
